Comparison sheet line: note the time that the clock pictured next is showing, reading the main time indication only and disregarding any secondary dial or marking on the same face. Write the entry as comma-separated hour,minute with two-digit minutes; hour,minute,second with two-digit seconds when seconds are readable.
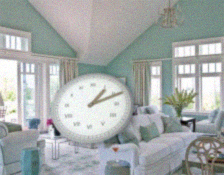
1,11
